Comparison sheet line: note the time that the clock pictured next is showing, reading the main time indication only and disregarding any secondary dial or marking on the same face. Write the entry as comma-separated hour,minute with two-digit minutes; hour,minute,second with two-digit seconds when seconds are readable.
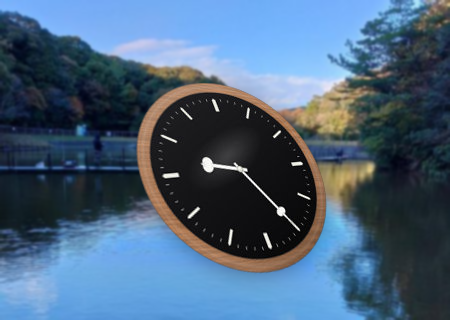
9,25
